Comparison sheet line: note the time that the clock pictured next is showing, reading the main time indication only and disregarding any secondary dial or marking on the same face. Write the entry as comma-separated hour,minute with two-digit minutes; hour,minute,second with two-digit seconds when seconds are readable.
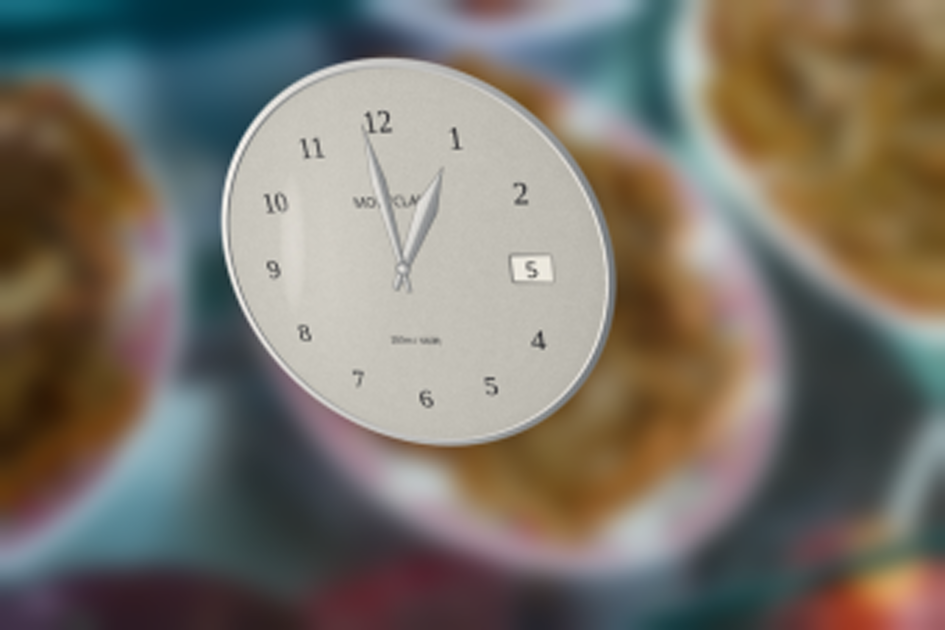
12,59
